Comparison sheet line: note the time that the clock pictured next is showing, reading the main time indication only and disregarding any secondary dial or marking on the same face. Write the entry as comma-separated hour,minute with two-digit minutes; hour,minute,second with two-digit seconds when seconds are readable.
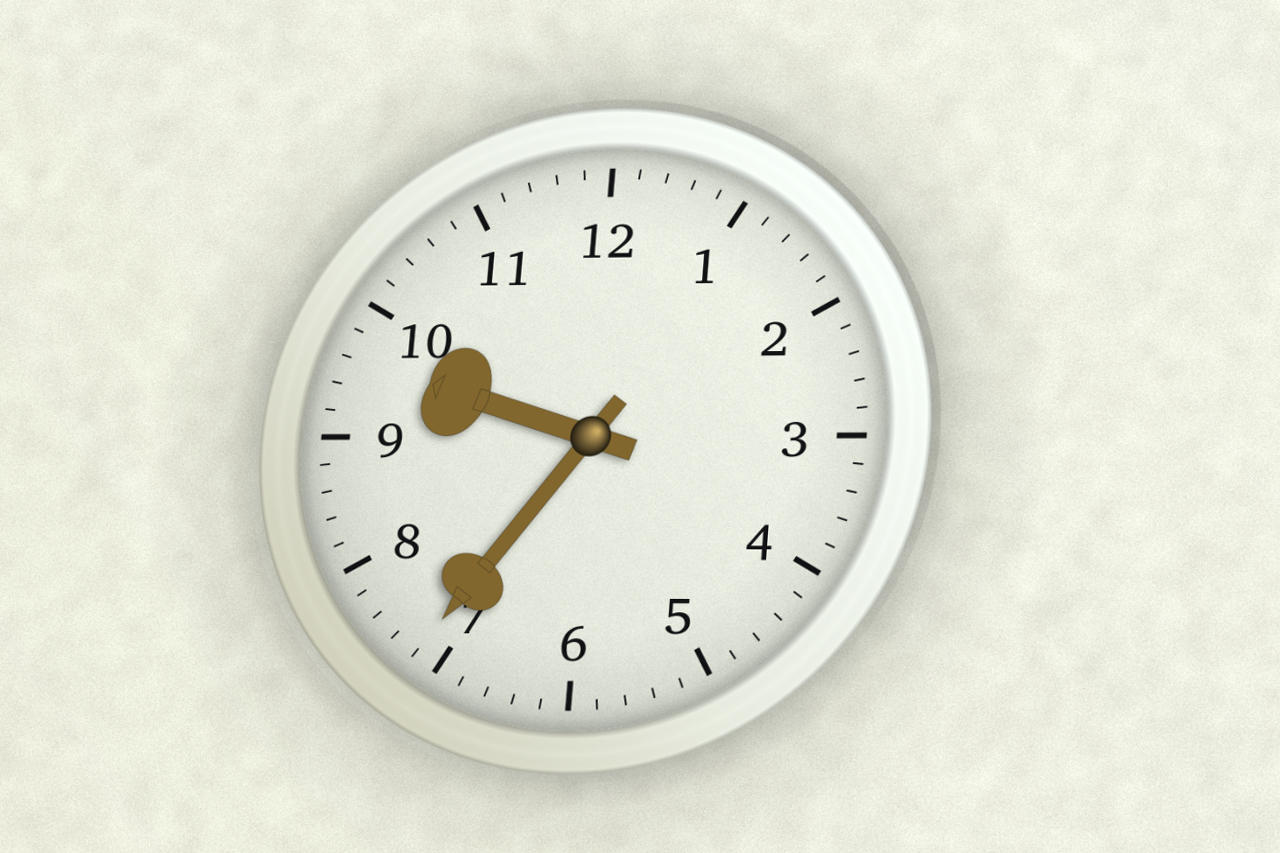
9,36
